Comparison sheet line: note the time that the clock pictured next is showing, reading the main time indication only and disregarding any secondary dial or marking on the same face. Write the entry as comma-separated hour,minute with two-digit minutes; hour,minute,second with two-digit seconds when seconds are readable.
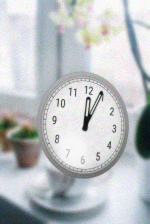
12,04
